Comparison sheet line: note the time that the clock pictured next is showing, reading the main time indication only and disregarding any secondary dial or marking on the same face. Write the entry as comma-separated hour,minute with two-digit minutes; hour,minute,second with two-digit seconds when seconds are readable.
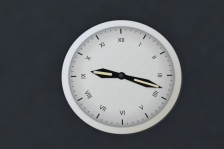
9,18
